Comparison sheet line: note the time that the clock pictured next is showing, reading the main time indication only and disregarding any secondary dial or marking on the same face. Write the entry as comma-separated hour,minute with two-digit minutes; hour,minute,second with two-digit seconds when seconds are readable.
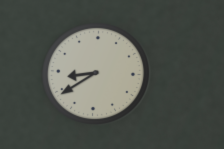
8,39
